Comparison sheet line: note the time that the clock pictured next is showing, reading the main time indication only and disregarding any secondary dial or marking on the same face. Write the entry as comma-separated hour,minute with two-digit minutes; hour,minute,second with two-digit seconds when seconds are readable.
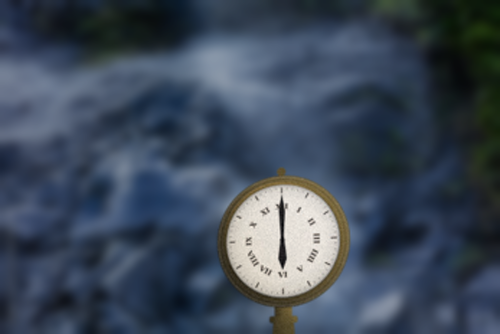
6,00
